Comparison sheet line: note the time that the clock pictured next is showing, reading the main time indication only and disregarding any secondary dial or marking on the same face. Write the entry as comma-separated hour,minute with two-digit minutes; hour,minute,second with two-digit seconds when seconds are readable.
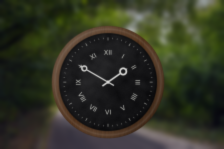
1,50
